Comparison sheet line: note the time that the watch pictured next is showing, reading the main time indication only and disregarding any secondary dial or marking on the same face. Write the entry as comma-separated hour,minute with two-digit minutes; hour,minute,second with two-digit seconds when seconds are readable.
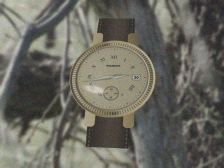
2,43
